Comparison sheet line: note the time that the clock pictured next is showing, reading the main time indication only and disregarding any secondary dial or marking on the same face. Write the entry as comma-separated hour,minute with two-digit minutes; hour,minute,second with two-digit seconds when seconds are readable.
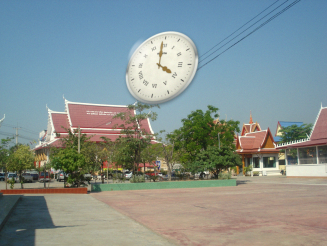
3,59
